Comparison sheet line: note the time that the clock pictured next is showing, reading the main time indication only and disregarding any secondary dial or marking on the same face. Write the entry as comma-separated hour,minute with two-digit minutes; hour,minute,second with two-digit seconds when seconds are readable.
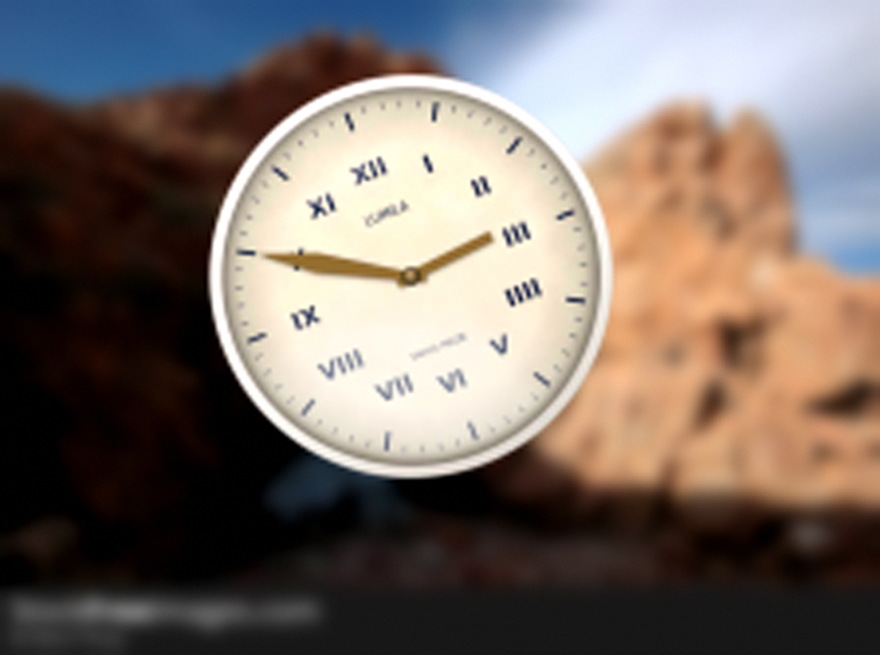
2,50
